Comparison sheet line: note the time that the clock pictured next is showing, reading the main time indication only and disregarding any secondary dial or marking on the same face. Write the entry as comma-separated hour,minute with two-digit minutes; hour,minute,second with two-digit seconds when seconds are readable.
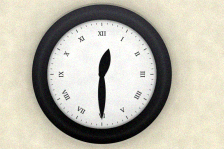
12,30
